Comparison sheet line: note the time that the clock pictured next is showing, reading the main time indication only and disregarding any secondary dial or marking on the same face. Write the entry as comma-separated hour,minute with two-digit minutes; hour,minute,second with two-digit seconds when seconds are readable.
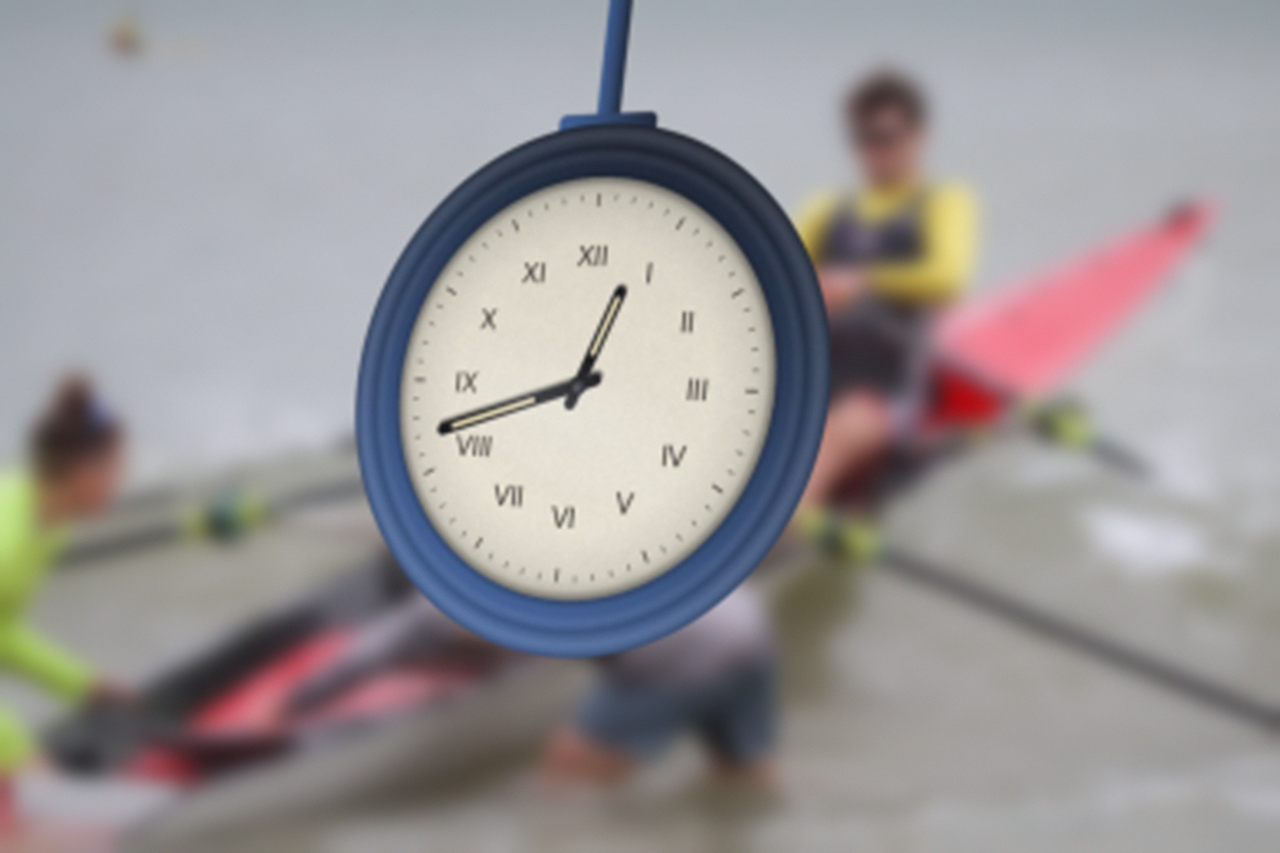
12,42
